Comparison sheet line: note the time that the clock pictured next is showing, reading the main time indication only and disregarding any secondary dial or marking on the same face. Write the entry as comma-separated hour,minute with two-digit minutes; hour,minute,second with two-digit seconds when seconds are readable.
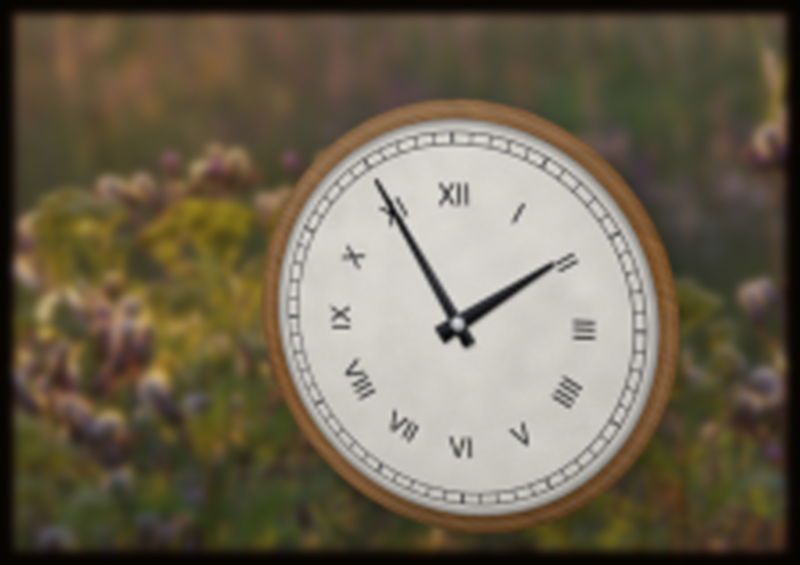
1,55
